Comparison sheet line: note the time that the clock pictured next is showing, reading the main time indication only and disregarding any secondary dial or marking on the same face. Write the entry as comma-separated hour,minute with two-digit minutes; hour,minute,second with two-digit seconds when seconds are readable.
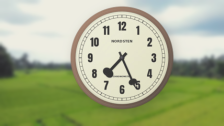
7,26
